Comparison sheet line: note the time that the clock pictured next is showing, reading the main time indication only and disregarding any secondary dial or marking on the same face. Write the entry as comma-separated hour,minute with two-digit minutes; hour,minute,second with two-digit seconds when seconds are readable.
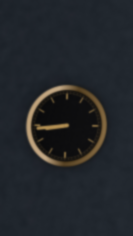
8,44
